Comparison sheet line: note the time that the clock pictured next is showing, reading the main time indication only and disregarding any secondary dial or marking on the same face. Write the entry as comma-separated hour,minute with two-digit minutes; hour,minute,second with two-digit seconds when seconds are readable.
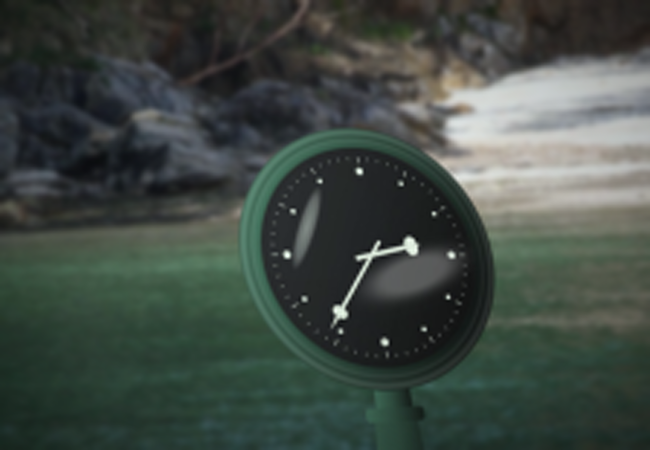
2,36
